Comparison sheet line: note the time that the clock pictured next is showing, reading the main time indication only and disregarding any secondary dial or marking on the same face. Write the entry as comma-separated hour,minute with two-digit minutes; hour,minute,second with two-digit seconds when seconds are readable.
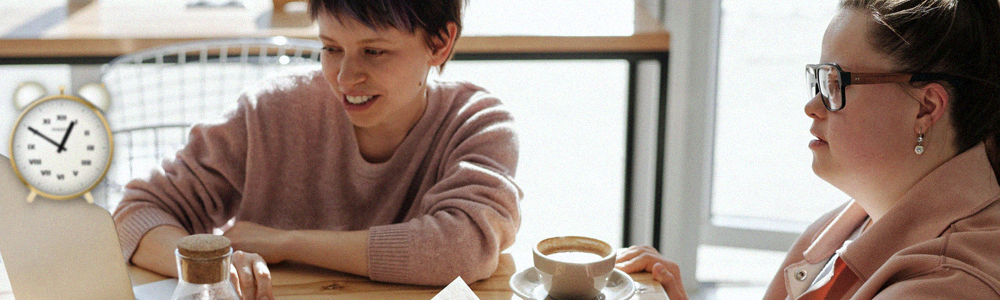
12,50
